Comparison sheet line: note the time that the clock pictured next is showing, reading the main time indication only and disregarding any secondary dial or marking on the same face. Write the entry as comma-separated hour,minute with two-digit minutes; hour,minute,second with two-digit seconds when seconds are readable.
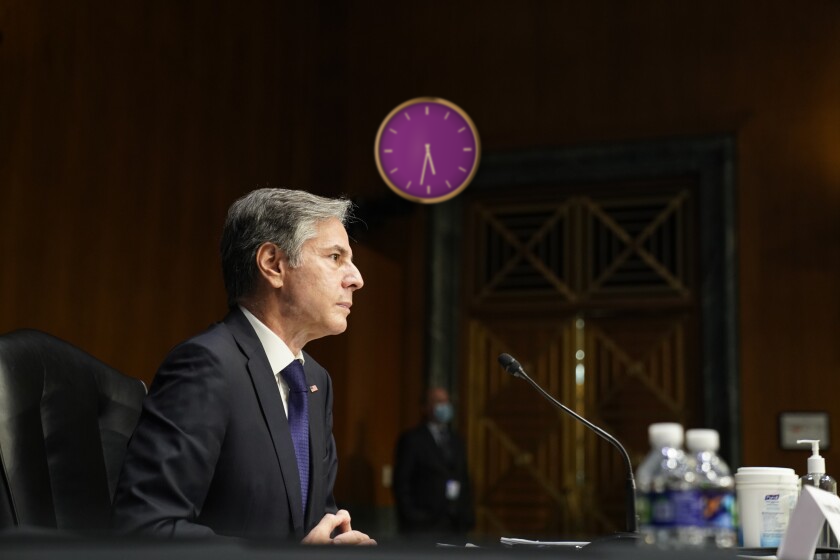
5,32
